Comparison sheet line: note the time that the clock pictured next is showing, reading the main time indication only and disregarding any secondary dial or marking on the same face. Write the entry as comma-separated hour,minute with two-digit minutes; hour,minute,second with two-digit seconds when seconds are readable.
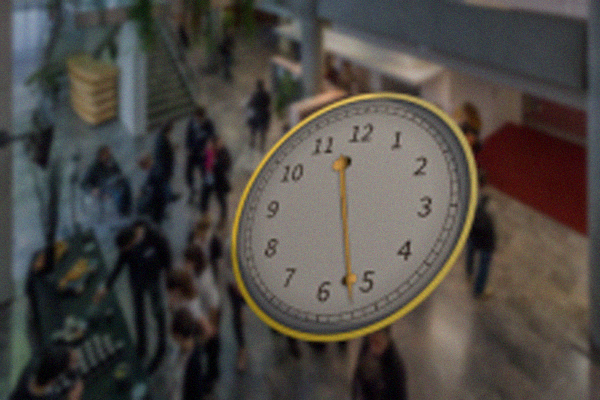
11,27
